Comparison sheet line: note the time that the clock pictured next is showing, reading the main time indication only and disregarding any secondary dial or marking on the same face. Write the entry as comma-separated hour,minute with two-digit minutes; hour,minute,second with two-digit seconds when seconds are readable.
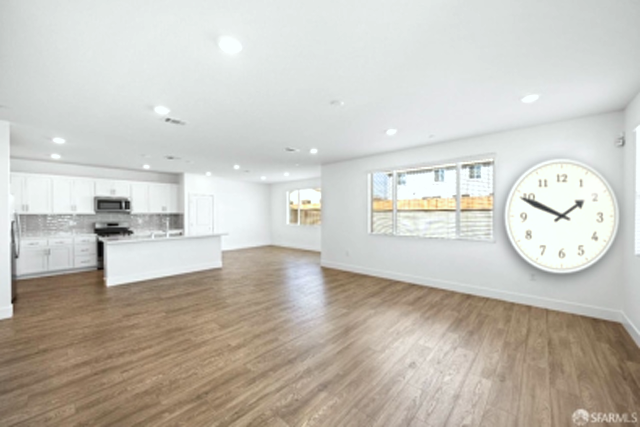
1,49
